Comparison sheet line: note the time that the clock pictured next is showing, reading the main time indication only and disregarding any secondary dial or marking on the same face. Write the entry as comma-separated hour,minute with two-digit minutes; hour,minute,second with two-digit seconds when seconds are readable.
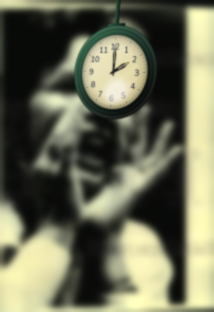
2,00
